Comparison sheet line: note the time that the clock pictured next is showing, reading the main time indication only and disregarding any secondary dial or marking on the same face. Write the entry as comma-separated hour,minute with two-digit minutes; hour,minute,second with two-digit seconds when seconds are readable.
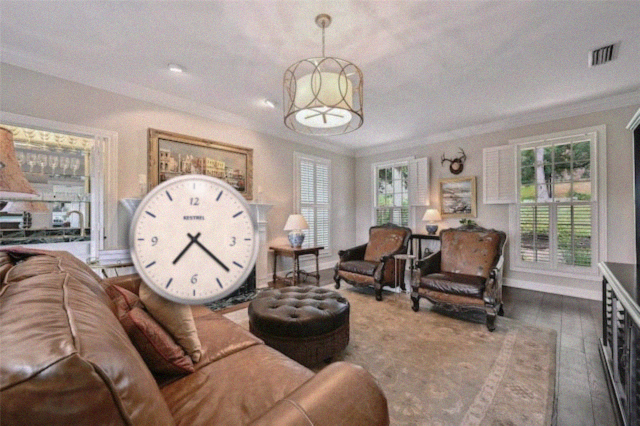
7,22
